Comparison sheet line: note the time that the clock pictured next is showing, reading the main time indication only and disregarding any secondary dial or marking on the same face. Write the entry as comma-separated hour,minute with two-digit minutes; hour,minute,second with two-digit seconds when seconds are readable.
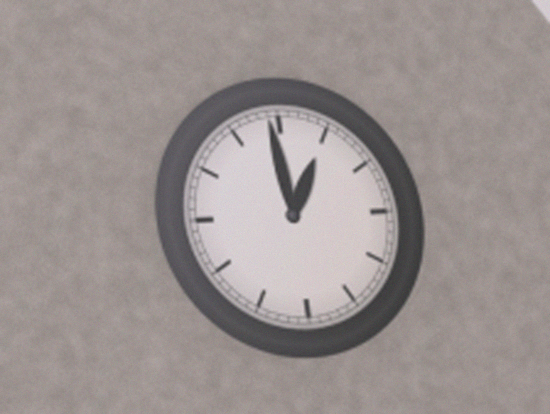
12,59
